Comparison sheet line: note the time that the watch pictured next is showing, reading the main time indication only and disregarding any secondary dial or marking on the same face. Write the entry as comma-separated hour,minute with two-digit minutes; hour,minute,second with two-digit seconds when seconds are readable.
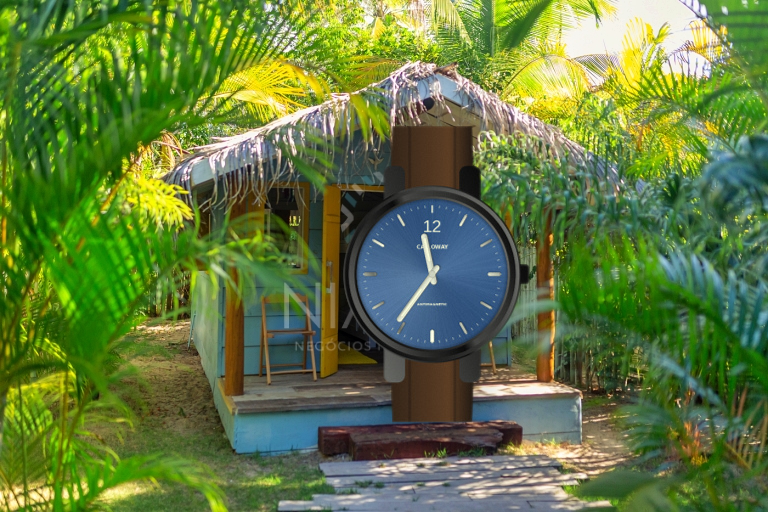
11,36
